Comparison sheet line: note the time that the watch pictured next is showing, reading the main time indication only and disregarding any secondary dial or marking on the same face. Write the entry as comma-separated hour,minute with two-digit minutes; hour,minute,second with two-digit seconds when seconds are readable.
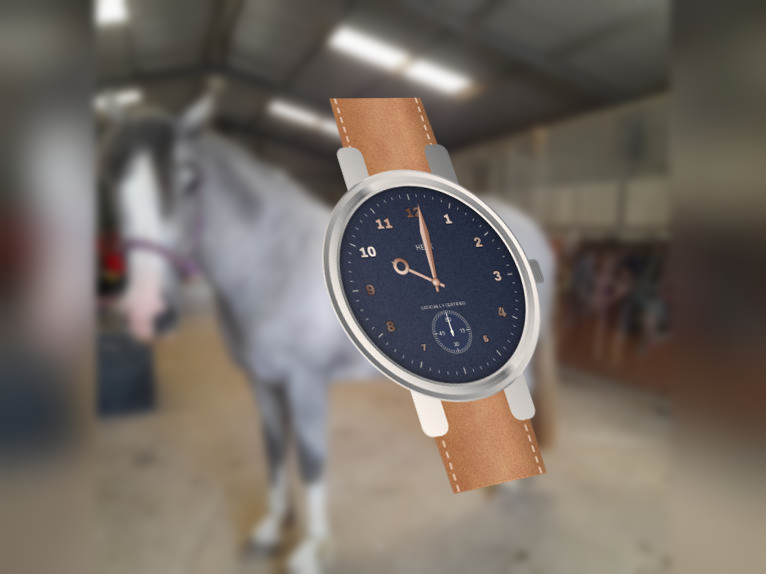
10,01
